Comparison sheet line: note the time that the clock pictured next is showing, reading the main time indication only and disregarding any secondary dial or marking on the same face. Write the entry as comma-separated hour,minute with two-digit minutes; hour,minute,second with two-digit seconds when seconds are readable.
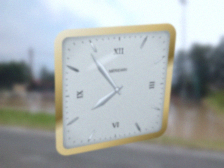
7,54
